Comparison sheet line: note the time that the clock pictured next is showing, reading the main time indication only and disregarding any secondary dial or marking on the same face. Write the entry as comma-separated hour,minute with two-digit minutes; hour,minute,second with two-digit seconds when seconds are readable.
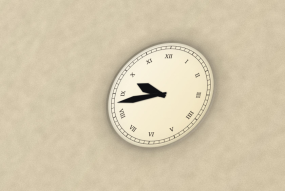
9,43
